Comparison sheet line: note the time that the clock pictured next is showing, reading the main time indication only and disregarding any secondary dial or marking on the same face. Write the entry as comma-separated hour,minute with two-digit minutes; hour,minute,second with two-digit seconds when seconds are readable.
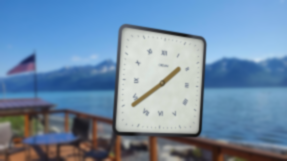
1,39
